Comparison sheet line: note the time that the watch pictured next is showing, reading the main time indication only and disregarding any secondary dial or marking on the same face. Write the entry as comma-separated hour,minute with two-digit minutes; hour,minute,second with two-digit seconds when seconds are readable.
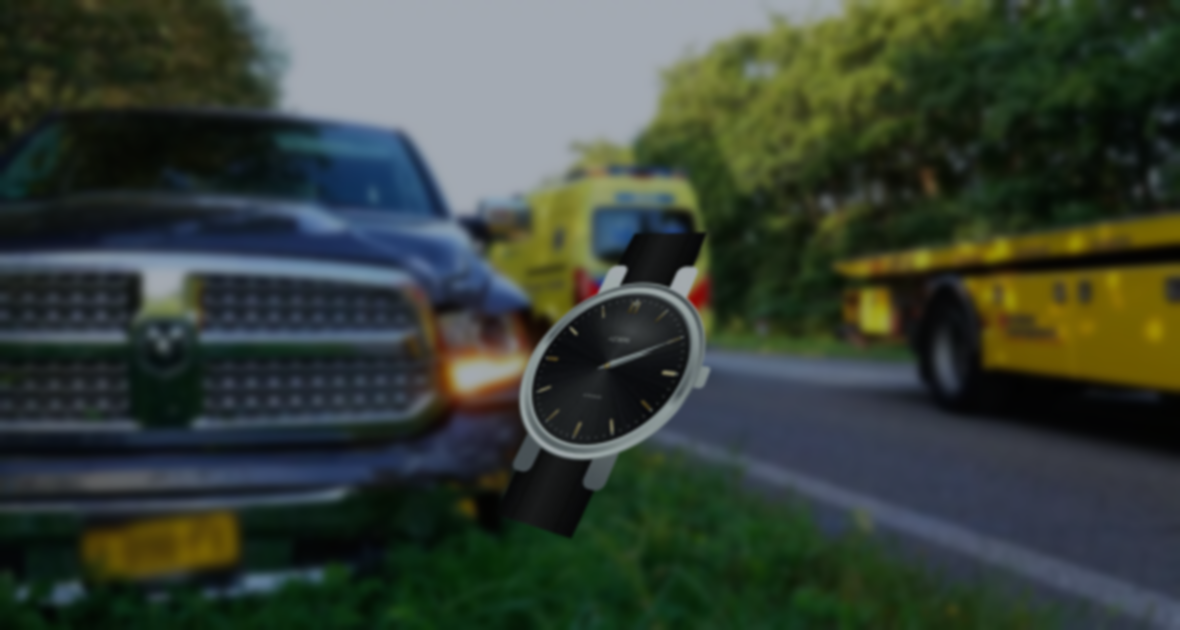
2,10
